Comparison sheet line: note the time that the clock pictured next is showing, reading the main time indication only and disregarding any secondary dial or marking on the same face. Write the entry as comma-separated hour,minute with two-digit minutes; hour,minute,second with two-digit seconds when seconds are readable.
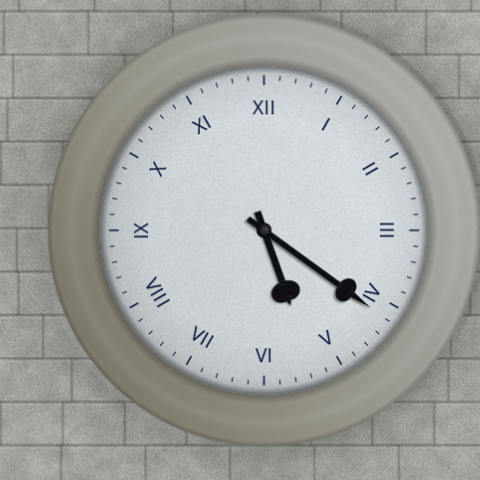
5,21
